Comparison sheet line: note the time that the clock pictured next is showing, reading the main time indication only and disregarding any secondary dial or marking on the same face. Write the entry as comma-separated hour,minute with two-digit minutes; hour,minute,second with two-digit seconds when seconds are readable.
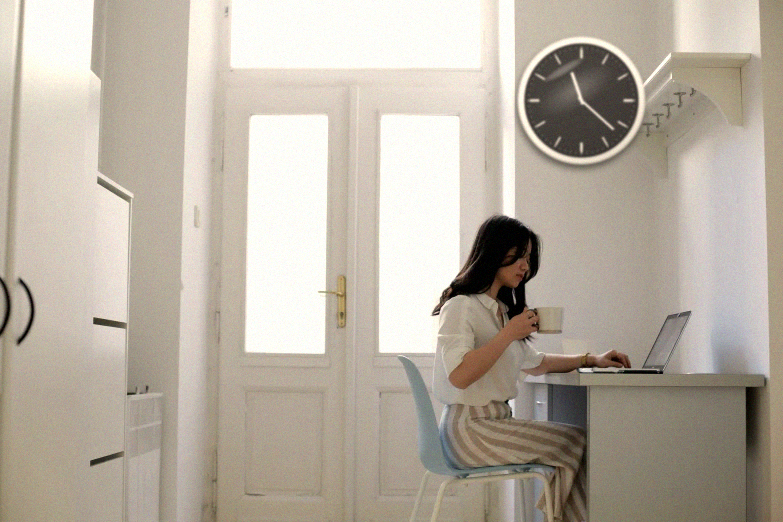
11,22
